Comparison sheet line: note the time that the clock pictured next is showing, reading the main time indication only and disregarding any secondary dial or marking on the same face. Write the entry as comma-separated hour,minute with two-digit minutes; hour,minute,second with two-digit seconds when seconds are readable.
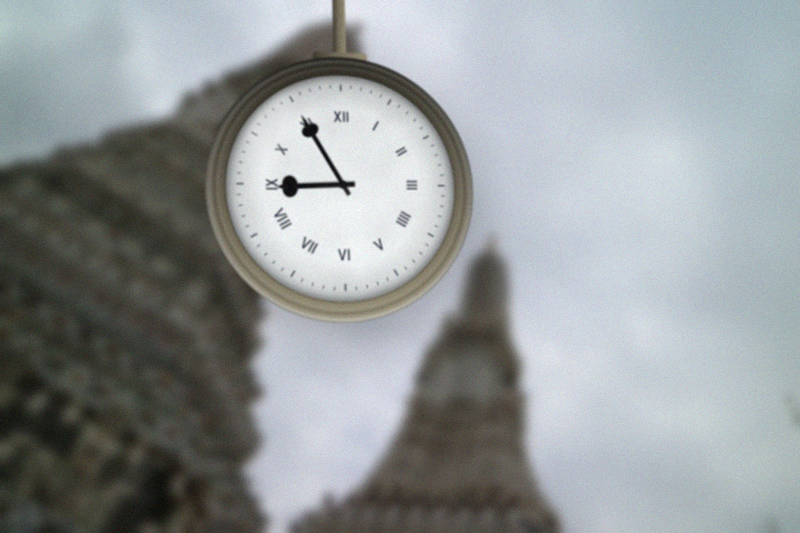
8,55
